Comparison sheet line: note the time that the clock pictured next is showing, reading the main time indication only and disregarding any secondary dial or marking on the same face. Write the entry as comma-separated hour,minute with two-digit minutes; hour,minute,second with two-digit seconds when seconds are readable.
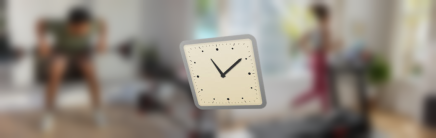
11,09
